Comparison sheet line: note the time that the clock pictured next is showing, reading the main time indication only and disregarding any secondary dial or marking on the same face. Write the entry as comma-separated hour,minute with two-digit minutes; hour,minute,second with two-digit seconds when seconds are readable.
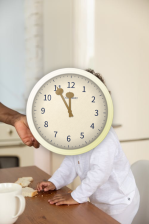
11,55
